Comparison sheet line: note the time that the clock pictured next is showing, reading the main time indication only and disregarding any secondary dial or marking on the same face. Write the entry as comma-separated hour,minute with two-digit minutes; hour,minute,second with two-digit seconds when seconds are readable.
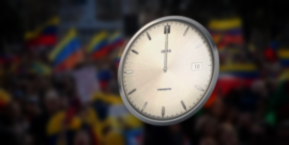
12,00
